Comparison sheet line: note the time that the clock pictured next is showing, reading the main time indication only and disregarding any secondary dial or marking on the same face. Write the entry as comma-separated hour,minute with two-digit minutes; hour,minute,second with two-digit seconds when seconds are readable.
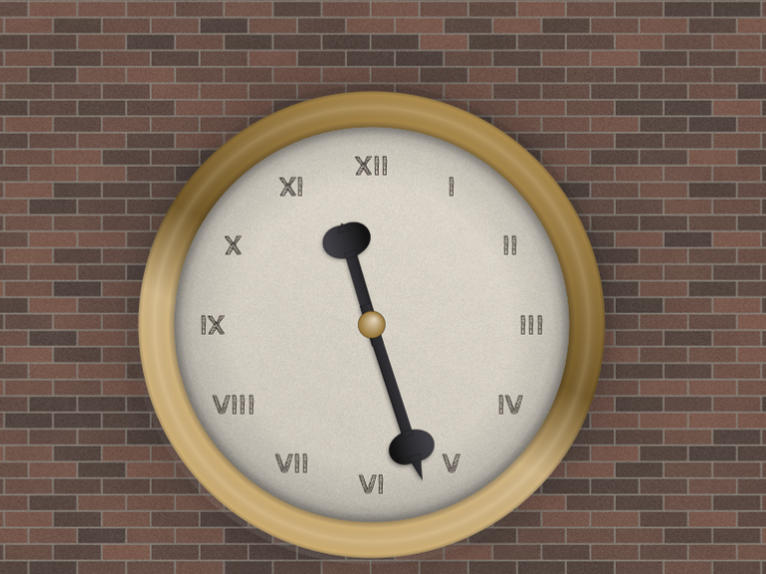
11,27
